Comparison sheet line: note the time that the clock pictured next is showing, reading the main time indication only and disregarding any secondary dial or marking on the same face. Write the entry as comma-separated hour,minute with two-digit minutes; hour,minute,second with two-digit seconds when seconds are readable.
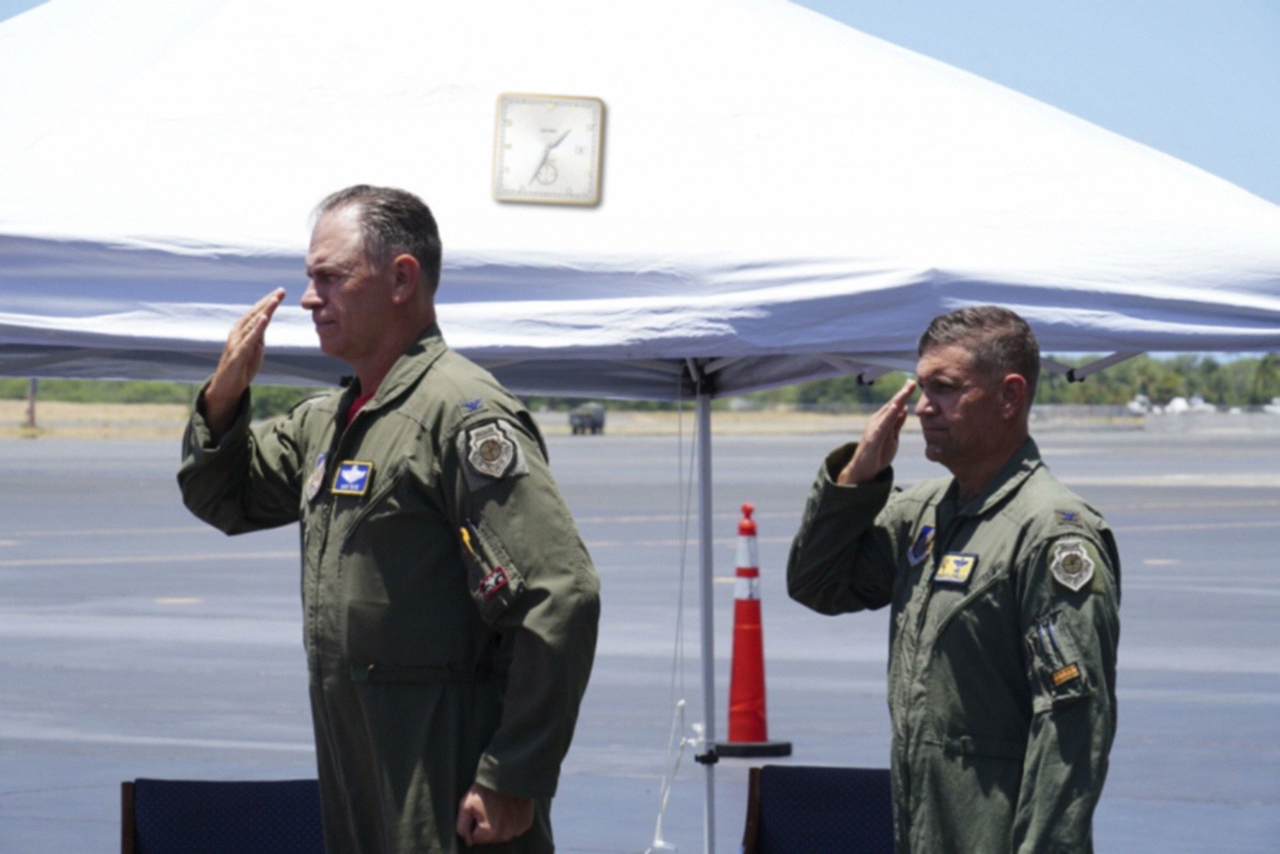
1,34
